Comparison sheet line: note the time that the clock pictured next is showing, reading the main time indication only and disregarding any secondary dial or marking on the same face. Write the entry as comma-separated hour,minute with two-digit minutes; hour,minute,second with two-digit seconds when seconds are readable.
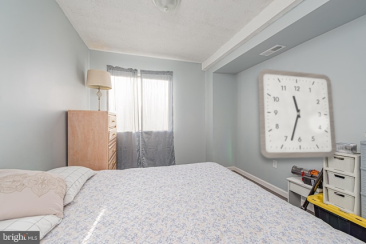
11,33
